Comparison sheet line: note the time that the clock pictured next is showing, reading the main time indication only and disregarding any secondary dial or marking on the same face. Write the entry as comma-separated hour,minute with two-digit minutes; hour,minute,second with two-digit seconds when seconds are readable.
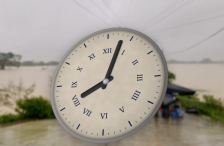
8,03
